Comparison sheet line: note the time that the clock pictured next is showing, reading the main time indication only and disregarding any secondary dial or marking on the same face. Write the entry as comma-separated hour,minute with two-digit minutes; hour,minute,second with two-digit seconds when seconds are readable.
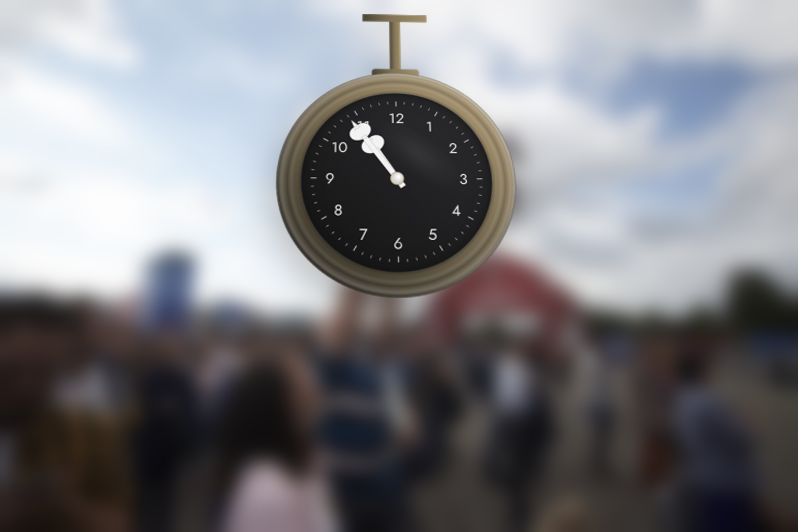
10,54
